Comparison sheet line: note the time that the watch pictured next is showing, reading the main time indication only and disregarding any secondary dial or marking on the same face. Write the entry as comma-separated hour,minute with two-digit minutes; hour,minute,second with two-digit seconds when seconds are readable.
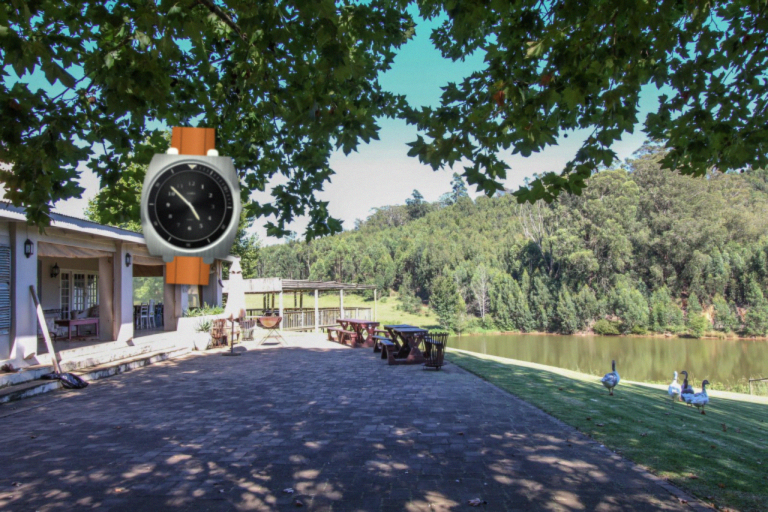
4,52
